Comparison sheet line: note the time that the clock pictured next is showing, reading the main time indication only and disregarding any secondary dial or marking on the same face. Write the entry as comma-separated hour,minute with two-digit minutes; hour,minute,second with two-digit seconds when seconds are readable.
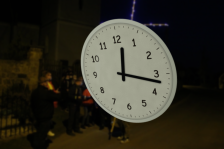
12,17
